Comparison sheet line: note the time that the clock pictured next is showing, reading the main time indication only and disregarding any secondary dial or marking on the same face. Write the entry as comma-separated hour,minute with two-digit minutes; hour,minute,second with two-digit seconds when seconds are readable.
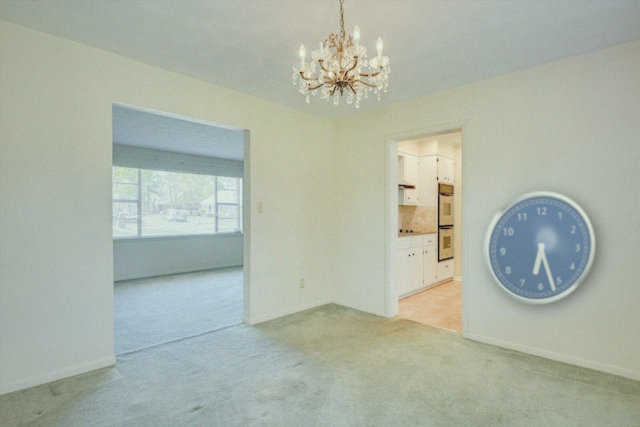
6,27
